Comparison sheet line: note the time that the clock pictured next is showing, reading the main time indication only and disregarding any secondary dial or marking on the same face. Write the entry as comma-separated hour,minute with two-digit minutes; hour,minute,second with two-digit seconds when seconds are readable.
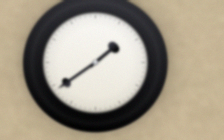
1,39
